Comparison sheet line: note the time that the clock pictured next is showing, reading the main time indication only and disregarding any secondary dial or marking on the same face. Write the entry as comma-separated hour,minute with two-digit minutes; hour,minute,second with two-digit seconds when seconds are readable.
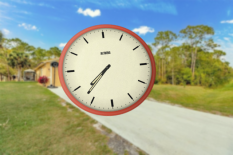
7,37
